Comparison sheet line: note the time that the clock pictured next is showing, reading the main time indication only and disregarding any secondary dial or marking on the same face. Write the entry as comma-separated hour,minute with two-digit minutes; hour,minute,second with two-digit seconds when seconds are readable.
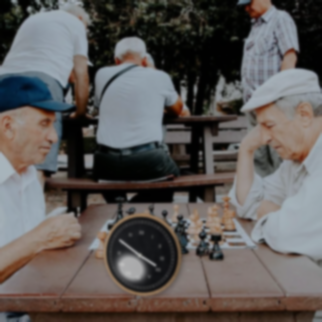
3,50
